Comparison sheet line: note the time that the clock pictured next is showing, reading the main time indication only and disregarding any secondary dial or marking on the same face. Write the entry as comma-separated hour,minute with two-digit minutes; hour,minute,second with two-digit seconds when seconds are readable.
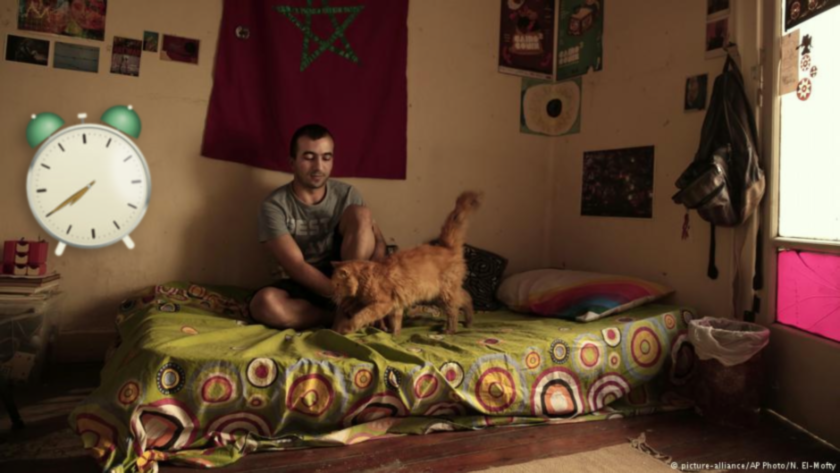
7,40
